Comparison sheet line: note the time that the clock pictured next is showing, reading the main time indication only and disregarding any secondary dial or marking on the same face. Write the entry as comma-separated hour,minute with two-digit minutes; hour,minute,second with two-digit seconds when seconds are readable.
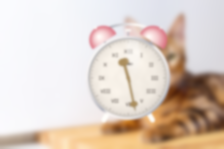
11,28
